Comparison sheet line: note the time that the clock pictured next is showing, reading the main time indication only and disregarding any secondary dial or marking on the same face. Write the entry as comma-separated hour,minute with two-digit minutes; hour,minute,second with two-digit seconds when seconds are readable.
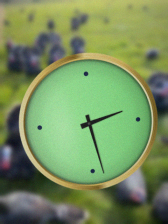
2,28
